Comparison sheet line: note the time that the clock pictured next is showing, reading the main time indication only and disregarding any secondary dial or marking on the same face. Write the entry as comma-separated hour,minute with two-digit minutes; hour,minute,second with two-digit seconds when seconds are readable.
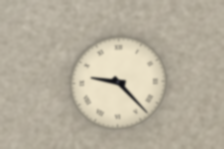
9,23
